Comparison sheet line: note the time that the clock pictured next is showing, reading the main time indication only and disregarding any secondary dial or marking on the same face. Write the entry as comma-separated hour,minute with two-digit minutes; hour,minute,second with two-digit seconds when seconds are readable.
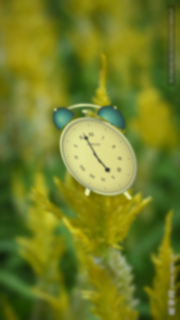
4,57
